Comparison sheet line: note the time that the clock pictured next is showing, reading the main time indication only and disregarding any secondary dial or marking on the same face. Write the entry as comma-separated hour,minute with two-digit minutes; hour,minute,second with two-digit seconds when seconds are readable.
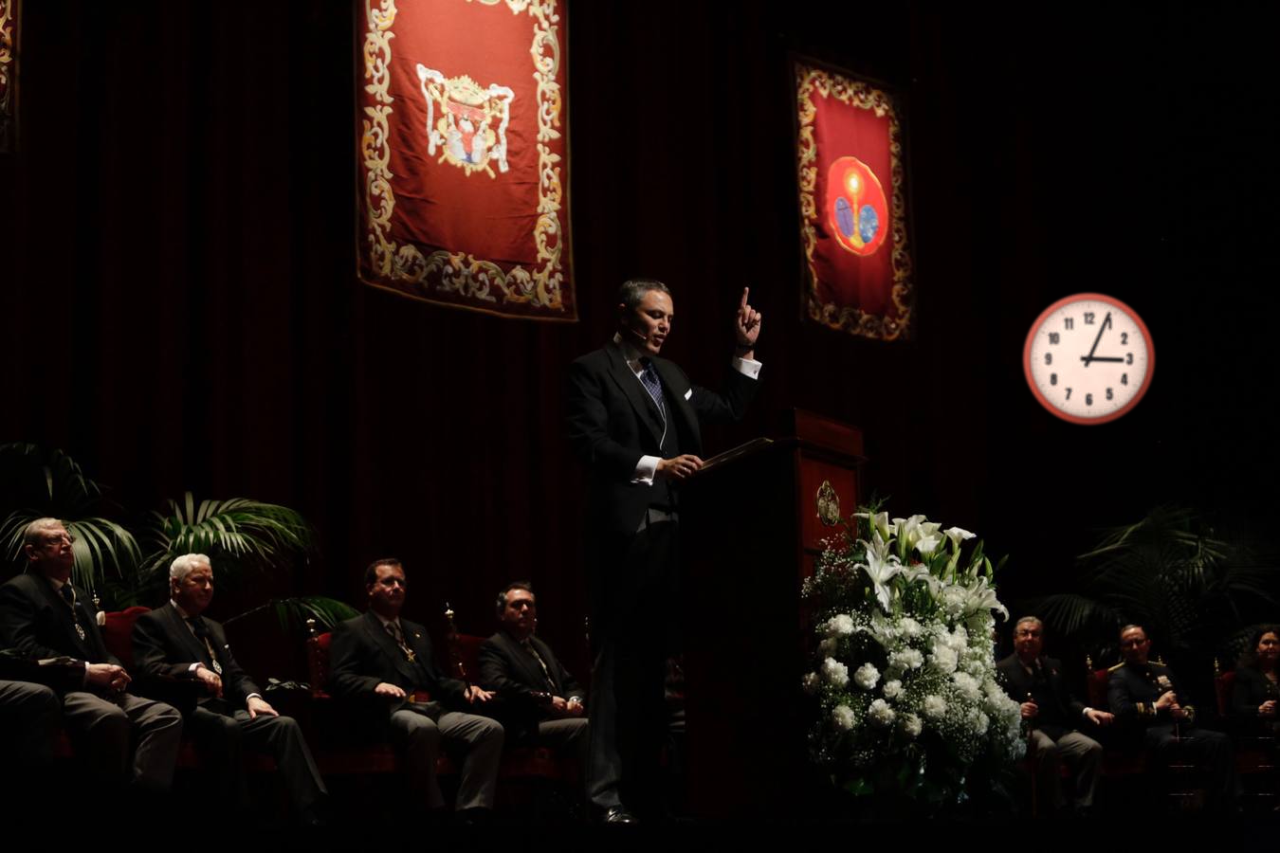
3,04
